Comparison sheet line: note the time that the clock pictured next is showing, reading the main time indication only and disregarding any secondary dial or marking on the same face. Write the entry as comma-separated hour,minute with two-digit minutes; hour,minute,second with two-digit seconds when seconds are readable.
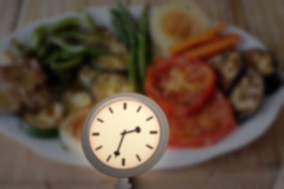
2,33
